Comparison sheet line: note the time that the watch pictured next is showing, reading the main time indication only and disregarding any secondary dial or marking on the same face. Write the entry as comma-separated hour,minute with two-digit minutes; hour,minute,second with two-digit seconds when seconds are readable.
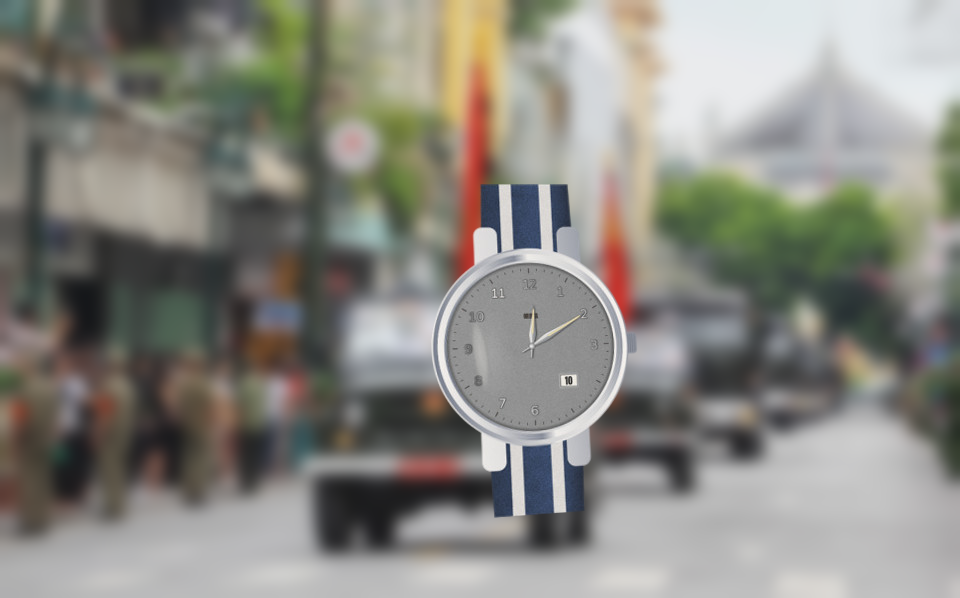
12,10
